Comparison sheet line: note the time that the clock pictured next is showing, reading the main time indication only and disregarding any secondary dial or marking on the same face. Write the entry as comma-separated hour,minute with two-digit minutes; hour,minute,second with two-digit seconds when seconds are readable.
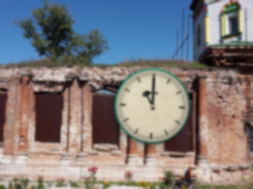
11,00
